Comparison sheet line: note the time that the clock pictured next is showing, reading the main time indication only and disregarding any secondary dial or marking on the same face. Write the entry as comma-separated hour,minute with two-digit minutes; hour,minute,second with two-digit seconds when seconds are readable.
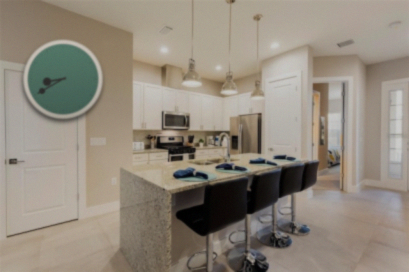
8,40
